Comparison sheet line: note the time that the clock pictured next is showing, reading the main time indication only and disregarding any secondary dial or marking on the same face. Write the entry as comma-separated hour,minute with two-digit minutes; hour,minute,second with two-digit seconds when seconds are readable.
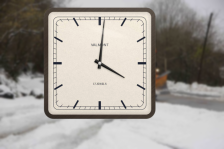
4,01
